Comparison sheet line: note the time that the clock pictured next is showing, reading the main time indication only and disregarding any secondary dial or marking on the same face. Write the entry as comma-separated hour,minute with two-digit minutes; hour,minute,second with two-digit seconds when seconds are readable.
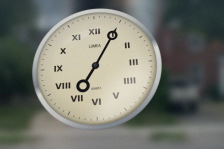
7,05
